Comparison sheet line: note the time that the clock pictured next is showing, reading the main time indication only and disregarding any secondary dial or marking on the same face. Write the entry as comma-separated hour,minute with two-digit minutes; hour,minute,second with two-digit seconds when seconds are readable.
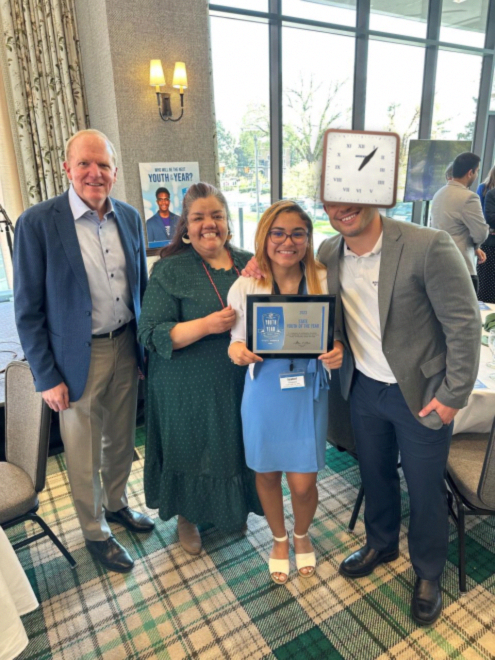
1,06
